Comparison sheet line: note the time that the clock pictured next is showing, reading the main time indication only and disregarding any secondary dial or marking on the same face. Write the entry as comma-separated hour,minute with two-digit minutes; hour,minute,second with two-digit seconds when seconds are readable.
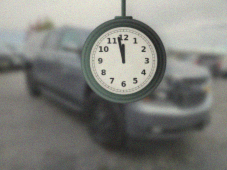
11,58
